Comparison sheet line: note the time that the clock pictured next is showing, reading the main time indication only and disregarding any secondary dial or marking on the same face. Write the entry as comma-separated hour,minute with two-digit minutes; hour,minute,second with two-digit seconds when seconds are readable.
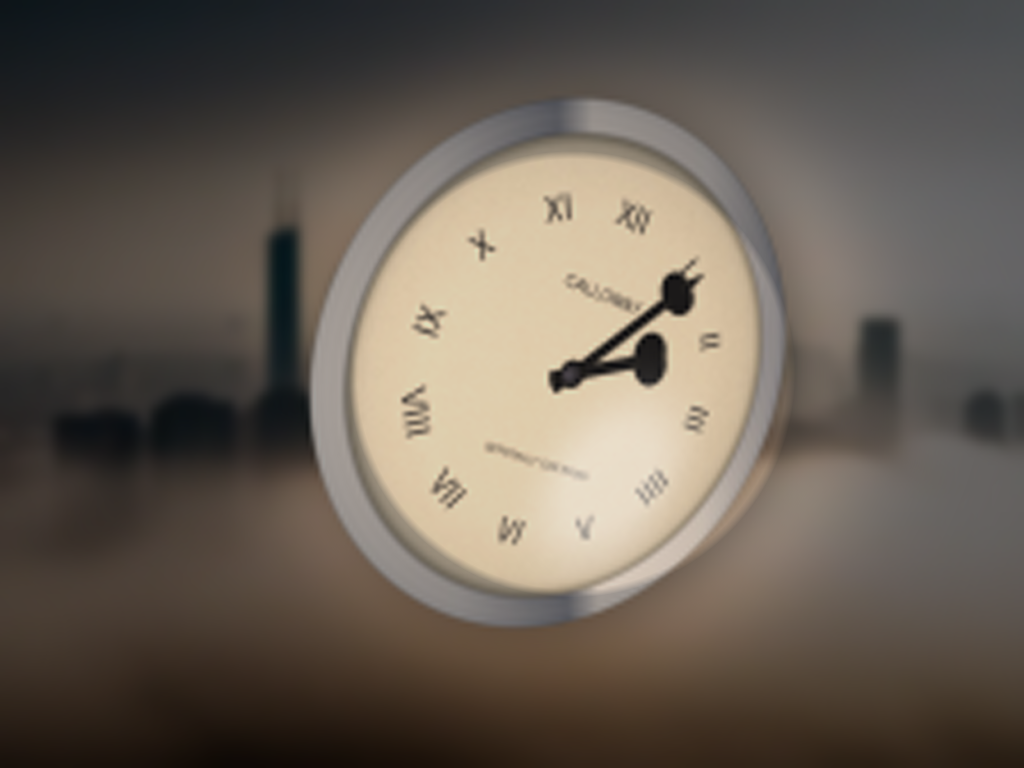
2,06
